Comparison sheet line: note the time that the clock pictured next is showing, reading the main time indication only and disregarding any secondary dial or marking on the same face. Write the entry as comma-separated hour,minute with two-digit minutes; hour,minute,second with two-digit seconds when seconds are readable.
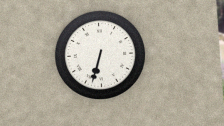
6,33
